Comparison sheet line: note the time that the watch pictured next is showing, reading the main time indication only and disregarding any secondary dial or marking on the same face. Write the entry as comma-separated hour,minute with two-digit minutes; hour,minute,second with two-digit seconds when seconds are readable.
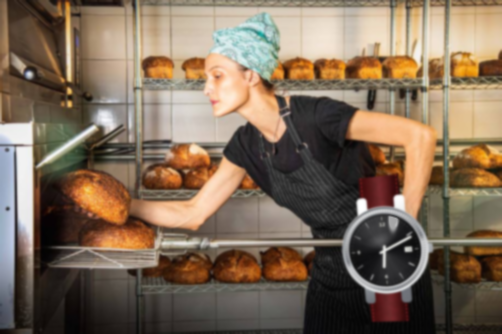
6,11
